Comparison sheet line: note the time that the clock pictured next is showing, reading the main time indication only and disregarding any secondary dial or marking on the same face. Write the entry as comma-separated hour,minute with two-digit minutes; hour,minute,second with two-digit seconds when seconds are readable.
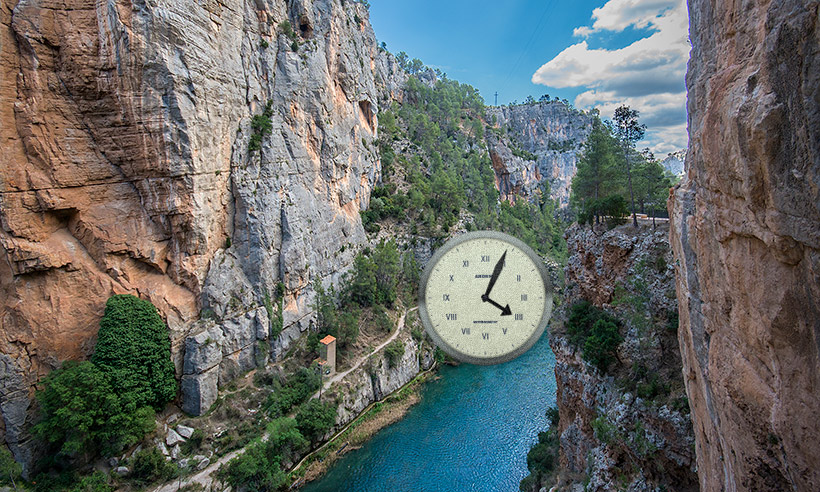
4,04
